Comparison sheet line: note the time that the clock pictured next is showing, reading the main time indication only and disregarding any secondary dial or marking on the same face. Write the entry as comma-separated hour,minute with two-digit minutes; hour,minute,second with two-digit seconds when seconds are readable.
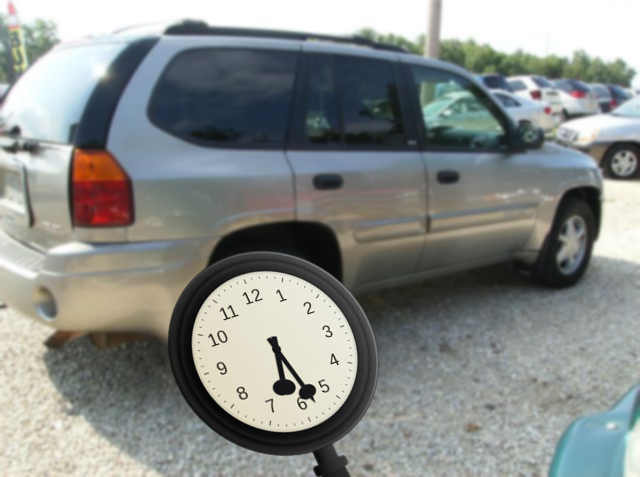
6,28
